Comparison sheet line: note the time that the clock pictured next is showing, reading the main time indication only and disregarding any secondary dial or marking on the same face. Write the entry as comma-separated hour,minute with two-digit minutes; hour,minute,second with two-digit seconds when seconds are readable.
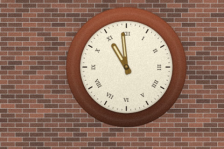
10,59
